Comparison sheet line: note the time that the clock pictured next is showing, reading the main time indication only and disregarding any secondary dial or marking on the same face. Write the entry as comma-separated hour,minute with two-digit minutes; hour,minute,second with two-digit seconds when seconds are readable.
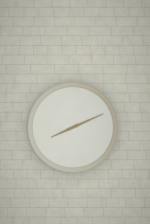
8,11
